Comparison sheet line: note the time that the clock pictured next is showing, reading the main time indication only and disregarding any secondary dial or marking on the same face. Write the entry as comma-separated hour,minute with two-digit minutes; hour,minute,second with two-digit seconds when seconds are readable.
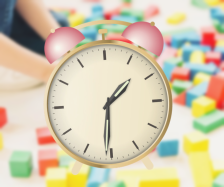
1,31
